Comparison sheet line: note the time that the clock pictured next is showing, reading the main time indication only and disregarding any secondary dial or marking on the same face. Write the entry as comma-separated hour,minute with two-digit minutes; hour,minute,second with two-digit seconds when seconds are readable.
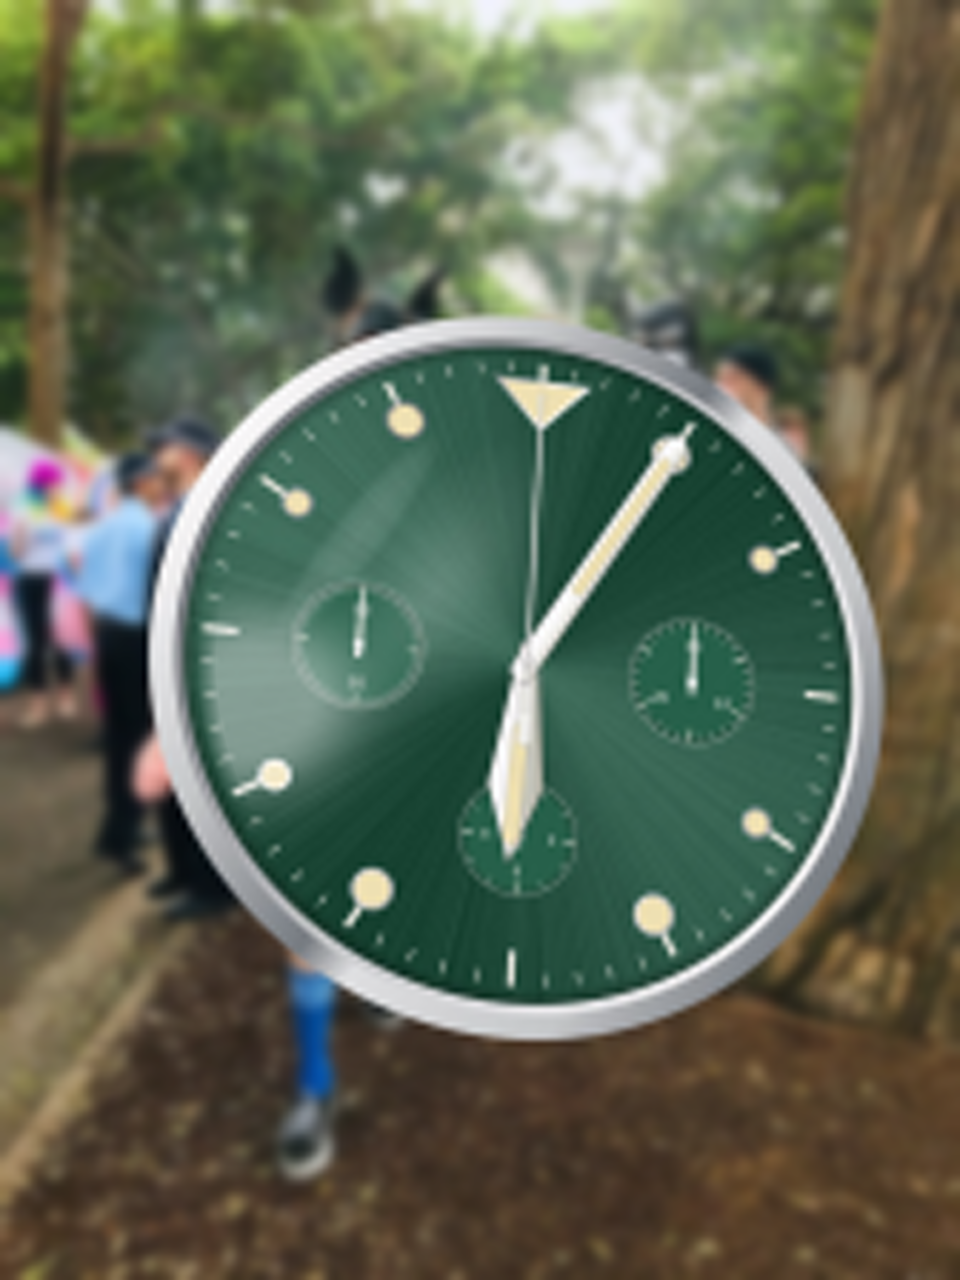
6,05
